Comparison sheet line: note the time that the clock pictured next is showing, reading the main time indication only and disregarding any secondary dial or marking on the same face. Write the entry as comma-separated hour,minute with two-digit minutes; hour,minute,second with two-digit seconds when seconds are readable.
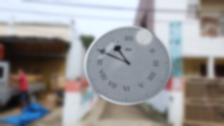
10,49
